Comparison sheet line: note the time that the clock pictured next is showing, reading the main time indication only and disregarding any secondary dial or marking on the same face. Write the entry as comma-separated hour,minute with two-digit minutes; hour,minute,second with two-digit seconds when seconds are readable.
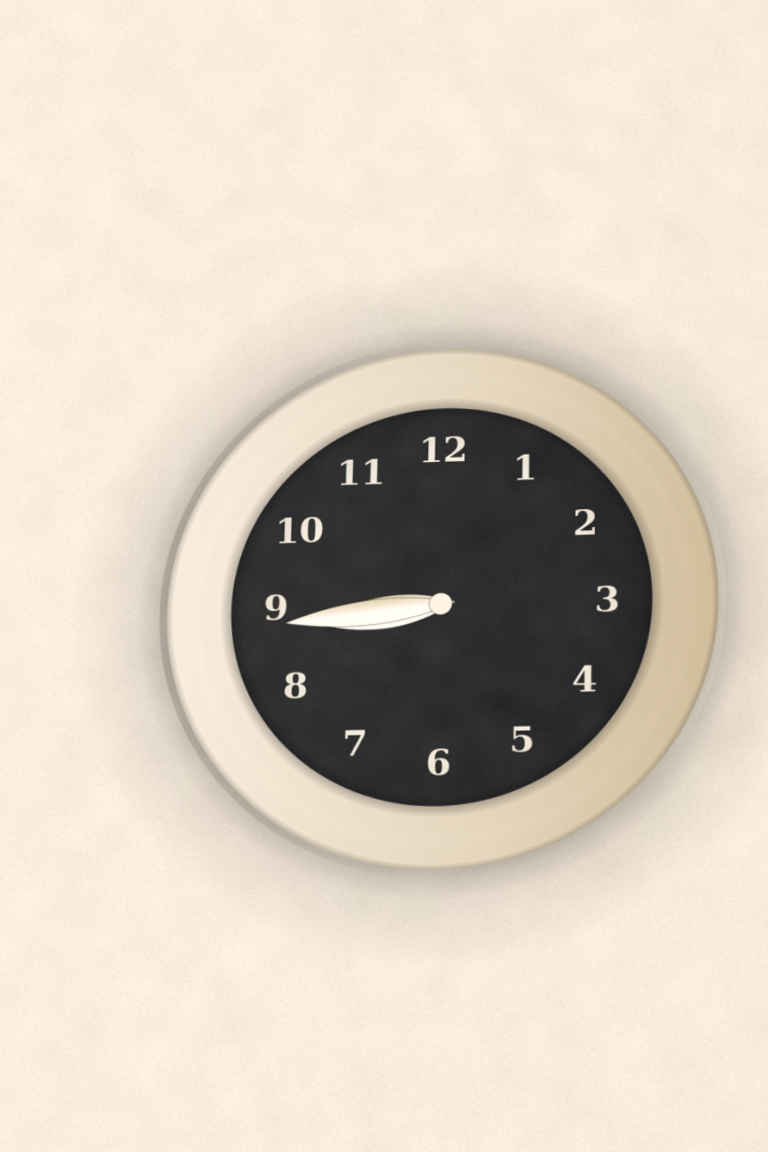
8,44
